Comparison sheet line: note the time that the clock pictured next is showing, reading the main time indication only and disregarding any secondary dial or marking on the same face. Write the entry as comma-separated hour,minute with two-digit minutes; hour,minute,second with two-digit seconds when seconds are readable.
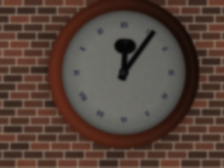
12,06
